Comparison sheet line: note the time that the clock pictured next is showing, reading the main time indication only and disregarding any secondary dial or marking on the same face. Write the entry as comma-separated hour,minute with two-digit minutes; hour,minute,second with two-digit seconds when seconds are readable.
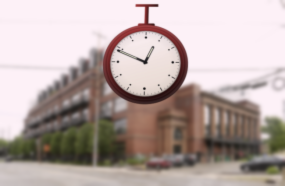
12,49
